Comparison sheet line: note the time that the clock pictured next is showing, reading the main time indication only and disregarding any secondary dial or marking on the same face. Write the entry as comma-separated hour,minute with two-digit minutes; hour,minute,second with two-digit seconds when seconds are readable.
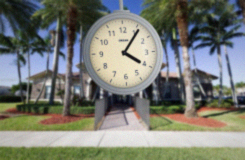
4,06
